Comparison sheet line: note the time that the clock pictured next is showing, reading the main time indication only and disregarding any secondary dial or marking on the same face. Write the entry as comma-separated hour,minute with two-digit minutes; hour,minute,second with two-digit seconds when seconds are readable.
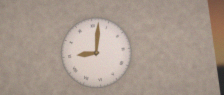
9,02
